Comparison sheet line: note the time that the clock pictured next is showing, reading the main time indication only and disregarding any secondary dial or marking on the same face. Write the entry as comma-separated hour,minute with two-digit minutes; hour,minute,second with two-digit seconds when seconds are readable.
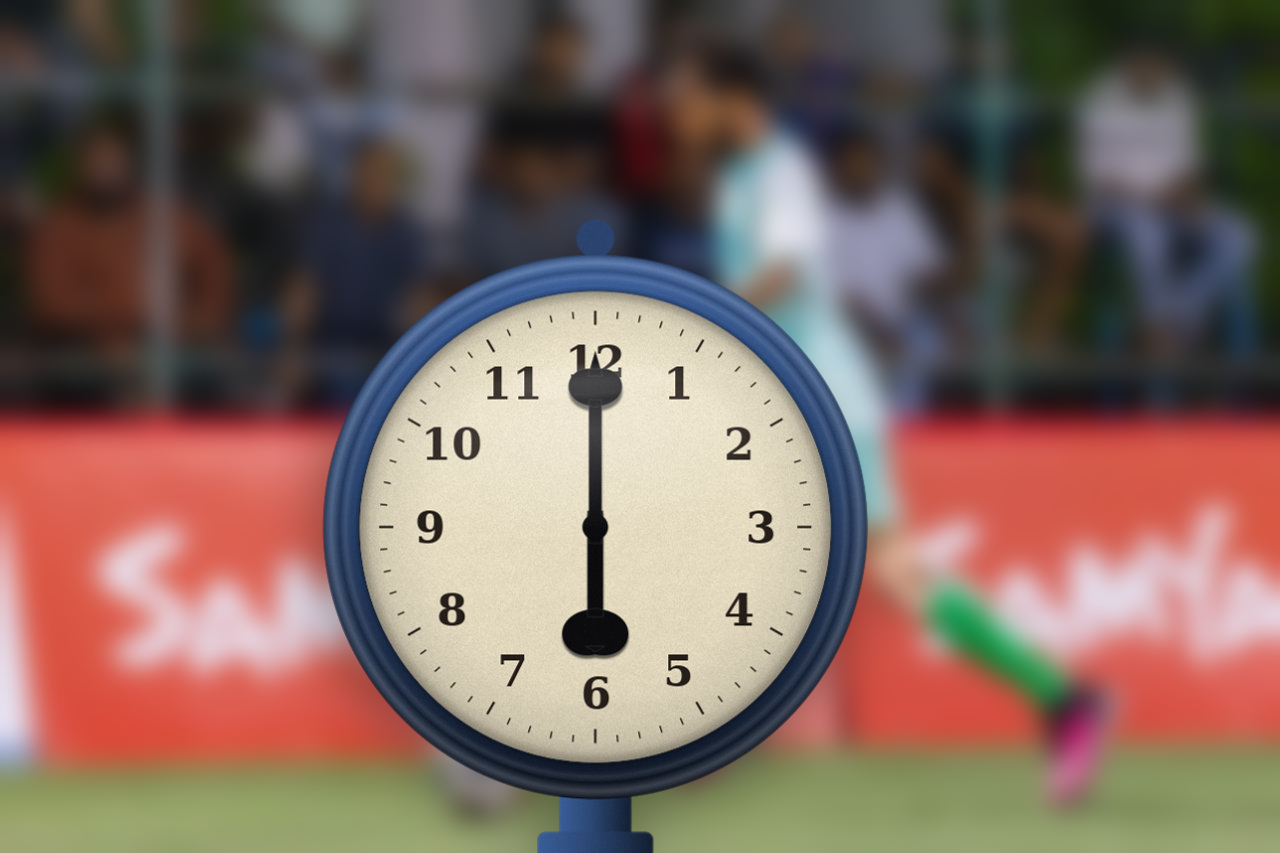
6,00
